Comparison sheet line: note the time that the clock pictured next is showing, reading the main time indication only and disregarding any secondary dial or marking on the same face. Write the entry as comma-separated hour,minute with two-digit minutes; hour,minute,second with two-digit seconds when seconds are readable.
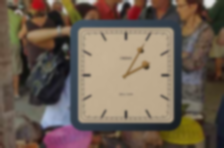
2,05
